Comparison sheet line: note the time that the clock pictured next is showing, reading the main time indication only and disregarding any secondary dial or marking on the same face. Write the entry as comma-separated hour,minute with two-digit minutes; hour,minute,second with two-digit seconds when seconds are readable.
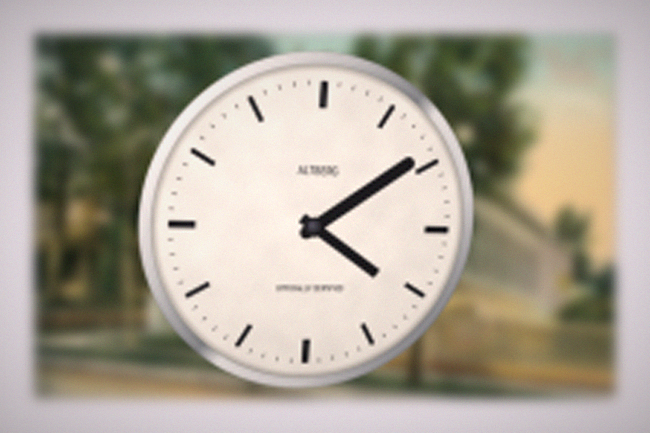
4,09
